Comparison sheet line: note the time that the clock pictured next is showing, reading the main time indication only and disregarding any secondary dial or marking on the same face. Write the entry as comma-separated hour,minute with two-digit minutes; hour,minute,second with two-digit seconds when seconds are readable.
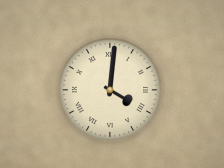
4,01
